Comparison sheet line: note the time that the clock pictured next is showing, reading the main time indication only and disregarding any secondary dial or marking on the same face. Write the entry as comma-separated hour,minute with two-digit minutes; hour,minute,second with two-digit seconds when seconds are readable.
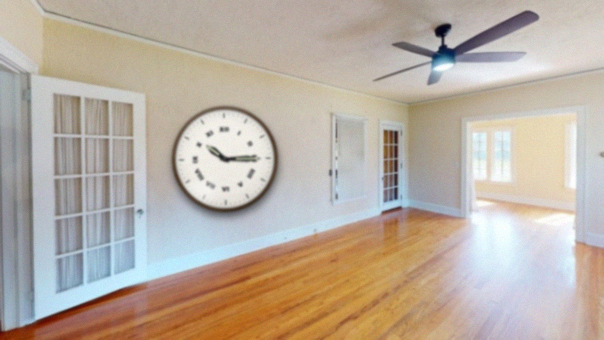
10,15
